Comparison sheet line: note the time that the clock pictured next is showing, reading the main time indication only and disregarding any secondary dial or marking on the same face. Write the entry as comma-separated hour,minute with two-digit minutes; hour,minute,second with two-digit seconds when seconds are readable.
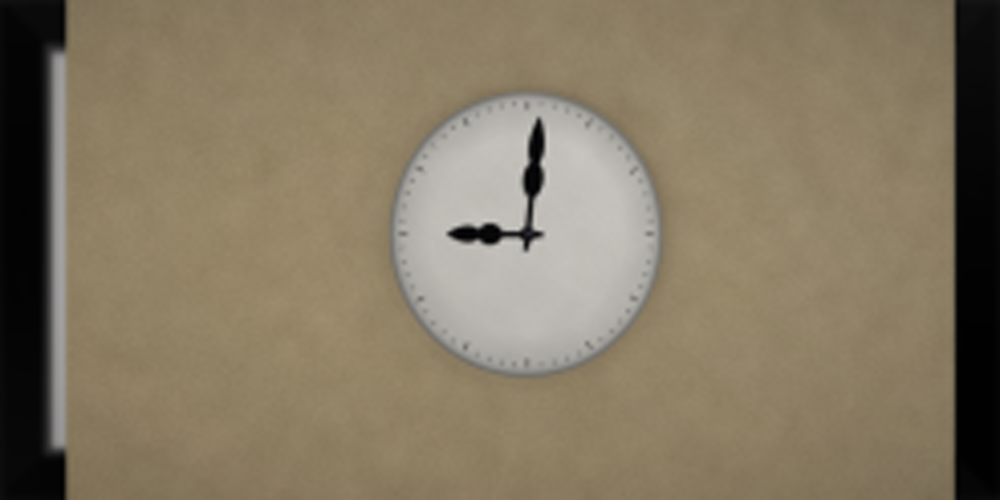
9,01
